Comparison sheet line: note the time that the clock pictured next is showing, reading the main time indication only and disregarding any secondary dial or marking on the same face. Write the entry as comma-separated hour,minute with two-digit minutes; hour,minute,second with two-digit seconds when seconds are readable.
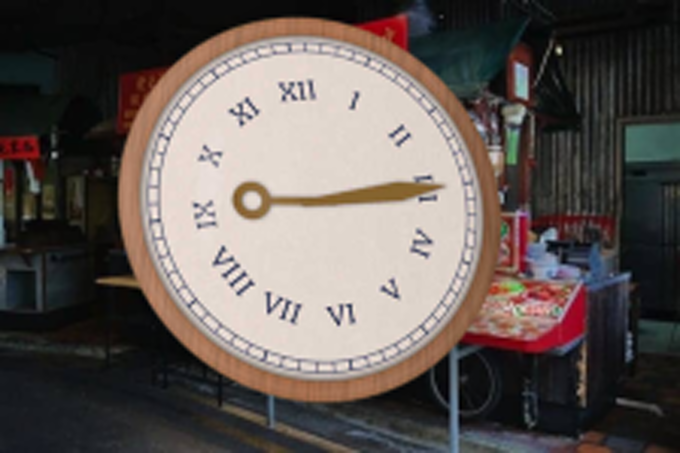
9,15
